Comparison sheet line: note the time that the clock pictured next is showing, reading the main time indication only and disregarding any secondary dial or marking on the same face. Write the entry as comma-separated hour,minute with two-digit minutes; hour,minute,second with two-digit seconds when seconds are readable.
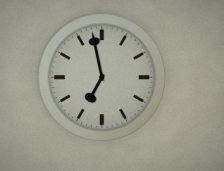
6,58
